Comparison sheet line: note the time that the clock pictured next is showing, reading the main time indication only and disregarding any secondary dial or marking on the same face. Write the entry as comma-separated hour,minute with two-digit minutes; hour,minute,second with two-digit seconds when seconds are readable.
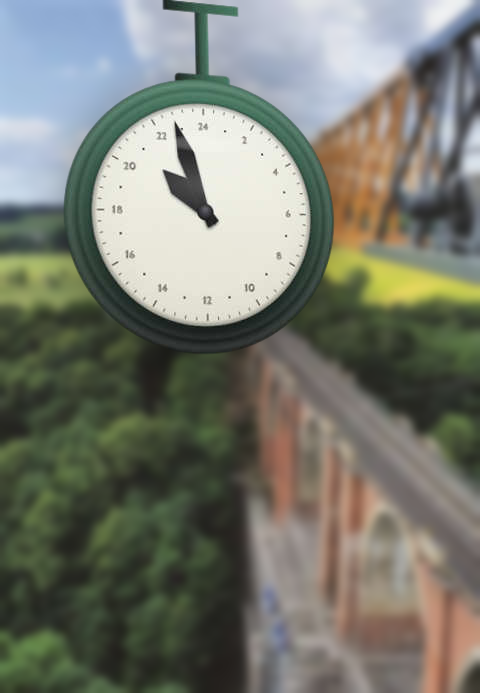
20,57
